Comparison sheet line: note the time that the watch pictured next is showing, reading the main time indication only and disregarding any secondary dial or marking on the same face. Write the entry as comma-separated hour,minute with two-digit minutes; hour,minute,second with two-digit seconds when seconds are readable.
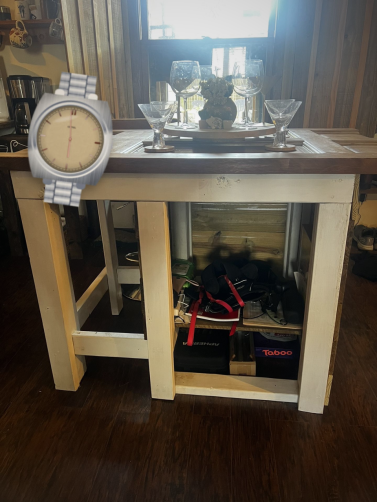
5,59
